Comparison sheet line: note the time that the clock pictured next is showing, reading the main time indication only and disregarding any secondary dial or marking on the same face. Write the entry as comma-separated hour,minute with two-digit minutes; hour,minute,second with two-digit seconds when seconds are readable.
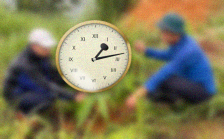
1,13
